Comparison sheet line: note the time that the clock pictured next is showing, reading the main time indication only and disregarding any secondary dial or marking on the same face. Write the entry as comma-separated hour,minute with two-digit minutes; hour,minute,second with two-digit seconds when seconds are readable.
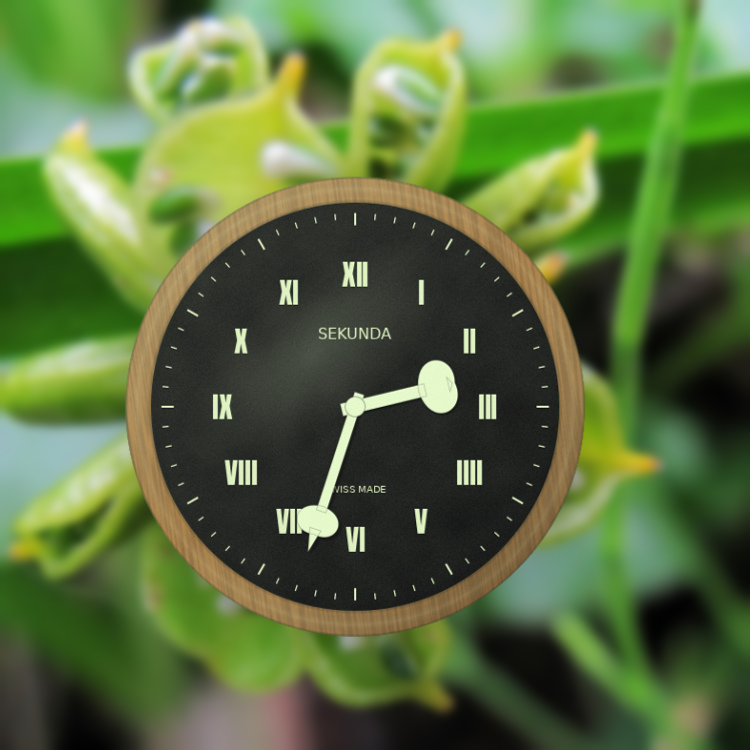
2,33
